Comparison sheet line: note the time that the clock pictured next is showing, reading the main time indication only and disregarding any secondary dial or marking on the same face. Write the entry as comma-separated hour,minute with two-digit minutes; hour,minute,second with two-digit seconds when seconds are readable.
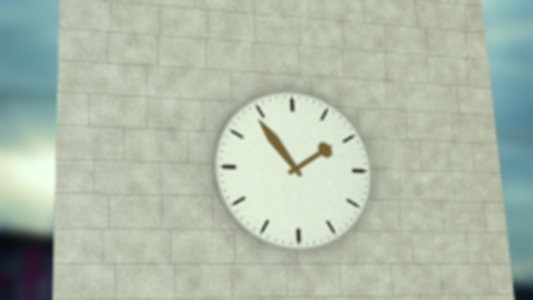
1,54
